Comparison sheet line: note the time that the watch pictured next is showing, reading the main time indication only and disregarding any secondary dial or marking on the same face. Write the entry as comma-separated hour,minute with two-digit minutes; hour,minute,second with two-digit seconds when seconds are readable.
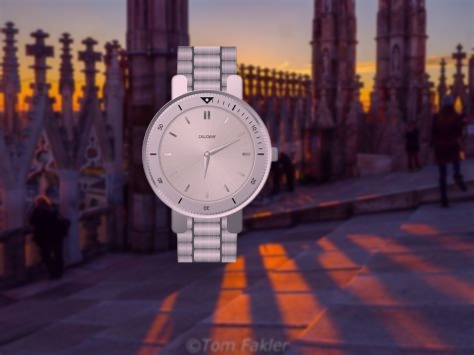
6,11
